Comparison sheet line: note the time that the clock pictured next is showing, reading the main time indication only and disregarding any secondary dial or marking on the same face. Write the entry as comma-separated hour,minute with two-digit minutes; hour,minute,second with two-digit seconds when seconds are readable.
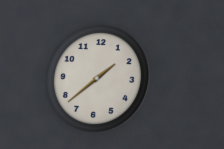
1,38
